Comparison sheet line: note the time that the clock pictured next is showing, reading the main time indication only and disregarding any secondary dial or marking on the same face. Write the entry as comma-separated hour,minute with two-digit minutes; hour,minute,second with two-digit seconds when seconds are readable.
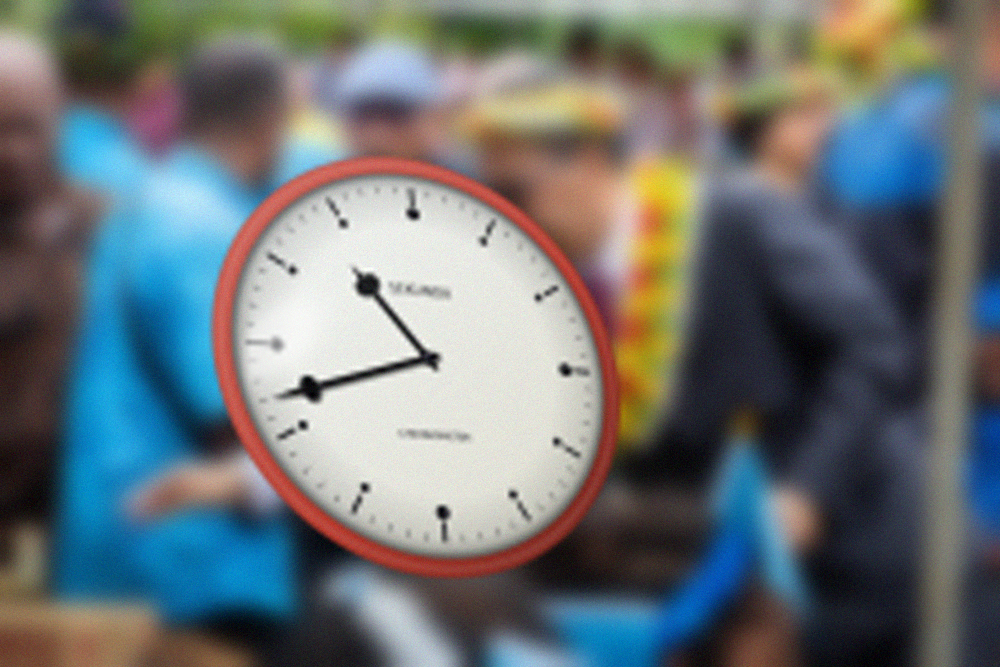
10,42
